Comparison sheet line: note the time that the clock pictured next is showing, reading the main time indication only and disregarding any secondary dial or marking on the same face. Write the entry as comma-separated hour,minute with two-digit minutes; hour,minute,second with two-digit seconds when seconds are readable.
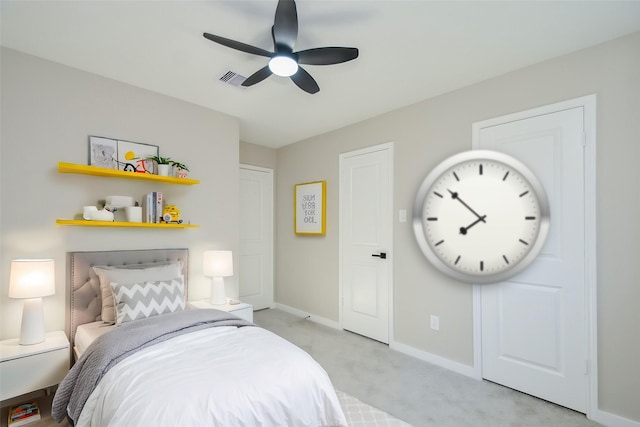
7,52
